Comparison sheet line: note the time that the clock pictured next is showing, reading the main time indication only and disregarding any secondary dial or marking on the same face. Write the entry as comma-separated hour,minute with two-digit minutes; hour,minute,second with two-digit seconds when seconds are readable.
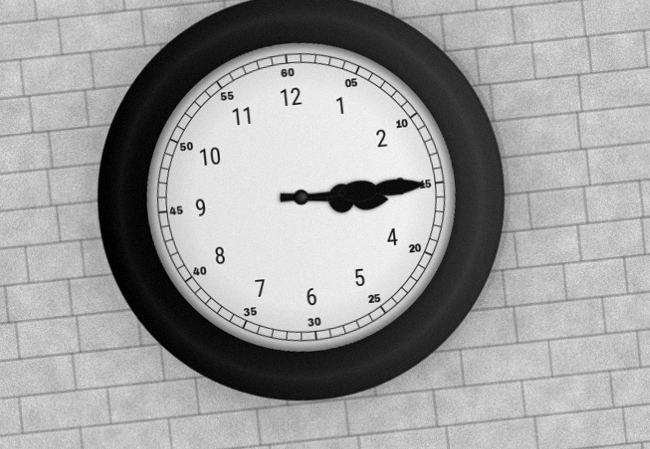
3,15
